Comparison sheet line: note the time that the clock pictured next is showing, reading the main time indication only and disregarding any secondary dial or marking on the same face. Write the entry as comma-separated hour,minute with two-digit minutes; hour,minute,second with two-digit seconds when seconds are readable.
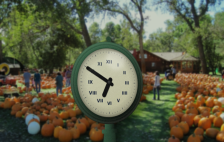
6,50
